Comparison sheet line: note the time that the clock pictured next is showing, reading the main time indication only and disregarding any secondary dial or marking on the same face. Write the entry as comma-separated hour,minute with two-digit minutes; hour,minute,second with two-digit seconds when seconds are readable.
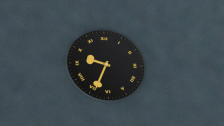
9,34
